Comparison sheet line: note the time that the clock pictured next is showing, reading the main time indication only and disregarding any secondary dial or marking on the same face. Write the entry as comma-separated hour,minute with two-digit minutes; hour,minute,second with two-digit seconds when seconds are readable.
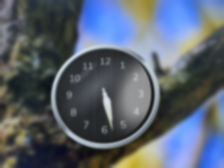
5,28
